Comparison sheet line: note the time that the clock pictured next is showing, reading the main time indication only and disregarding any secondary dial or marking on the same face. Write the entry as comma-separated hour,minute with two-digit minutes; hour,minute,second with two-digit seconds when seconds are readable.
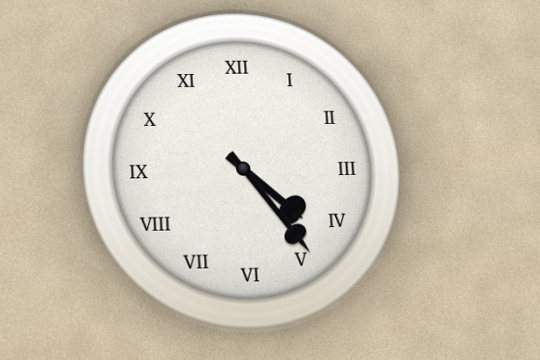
4,24
